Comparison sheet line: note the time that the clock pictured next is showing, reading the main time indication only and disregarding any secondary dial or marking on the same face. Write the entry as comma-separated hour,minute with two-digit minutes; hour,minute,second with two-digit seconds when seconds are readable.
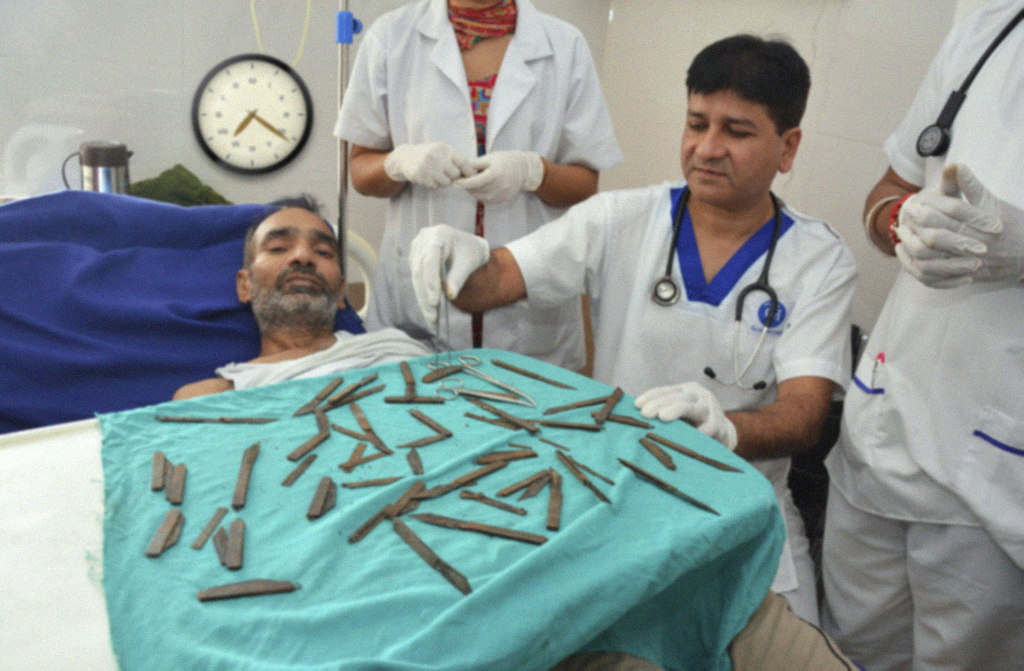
7,21
